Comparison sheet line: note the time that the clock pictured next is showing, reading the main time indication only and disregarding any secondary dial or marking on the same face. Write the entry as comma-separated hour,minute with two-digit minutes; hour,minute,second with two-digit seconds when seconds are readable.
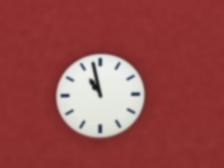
10,58
